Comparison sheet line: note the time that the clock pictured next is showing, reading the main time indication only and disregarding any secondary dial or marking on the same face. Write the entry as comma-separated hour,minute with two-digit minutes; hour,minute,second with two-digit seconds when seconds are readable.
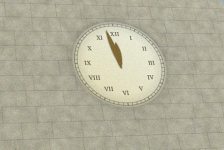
11,58
